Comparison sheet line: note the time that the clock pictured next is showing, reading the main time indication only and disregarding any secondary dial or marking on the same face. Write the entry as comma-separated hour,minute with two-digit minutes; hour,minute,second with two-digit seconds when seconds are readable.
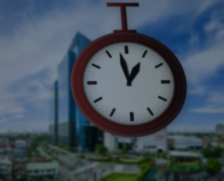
12,58
